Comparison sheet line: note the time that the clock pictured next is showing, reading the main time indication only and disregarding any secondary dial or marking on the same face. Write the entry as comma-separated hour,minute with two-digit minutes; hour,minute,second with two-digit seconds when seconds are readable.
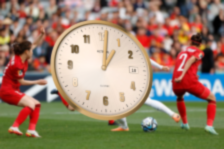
1,01
